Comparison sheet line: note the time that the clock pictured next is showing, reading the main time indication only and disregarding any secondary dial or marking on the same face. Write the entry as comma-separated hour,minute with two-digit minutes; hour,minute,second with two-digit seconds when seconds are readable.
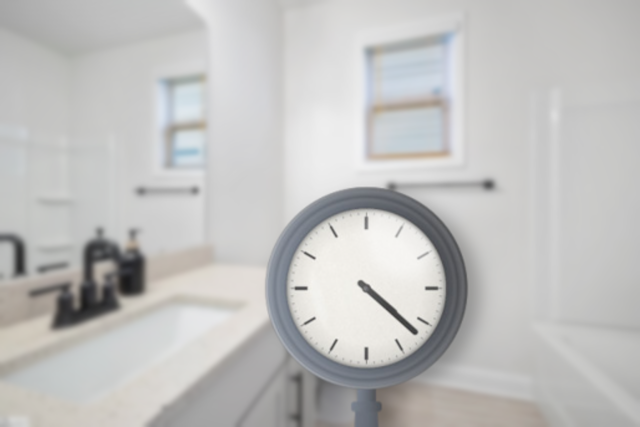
4,22
